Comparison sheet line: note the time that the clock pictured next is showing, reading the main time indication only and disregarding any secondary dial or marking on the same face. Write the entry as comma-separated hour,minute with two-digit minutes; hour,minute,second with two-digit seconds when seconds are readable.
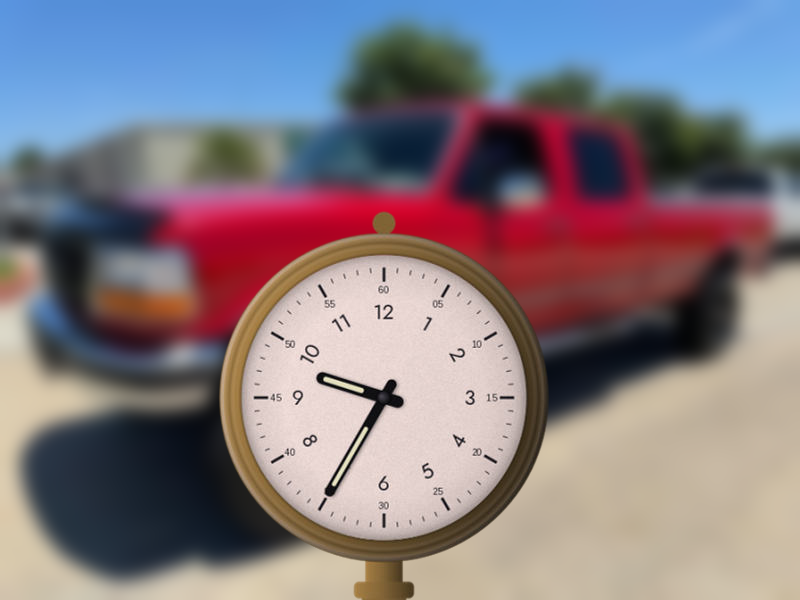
9,35
